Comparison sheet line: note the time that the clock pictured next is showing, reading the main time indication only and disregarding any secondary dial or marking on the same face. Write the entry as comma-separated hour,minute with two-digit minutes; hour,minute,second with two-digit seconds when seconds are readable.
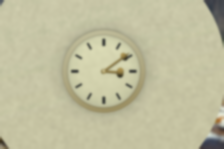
3,09
